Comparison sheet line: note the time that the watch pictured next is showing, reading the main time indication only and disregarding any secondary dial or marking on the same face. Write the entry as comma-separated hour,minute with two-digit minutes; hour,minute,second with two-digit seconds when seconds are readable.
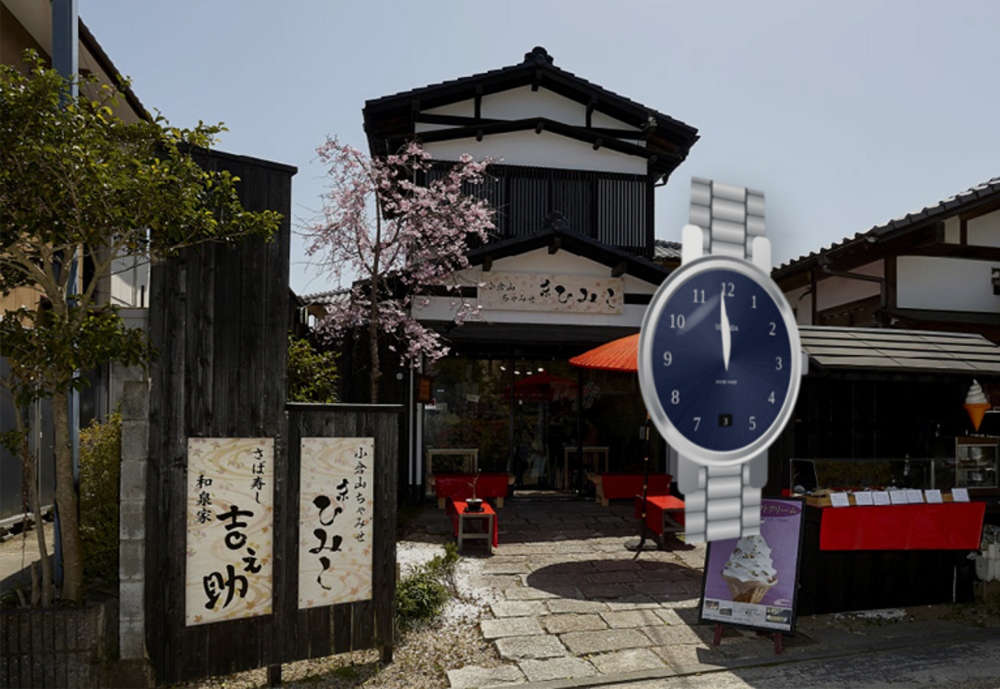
11,59
